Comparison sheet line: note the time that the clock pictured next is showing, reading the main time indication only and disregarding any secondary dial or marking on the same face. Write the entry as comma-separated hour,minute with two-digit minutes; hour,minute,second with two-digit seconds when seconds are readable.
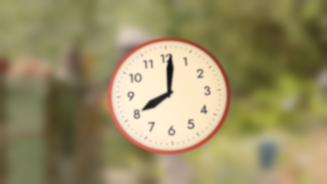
8,01
